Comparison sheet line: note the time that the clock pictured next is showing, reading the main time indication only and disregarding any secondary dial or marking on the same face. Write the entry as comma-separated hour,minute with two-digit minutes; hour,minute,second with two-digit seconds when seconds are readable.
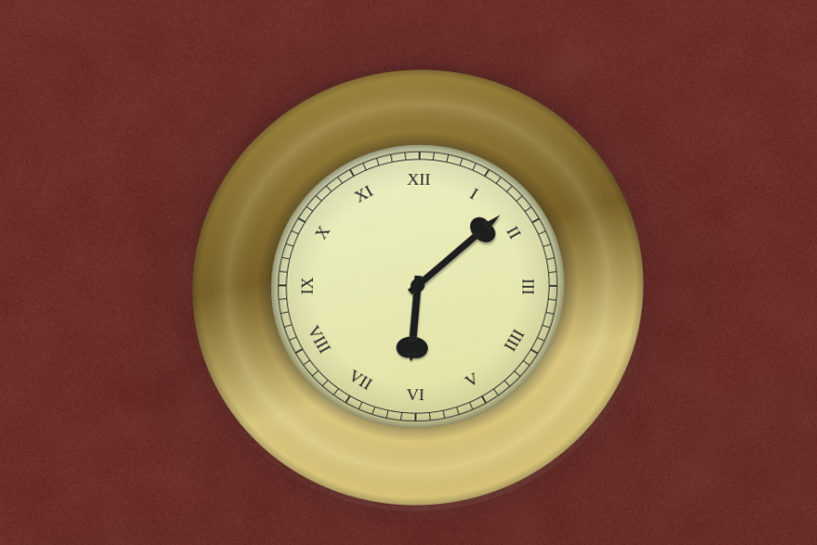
6,08
